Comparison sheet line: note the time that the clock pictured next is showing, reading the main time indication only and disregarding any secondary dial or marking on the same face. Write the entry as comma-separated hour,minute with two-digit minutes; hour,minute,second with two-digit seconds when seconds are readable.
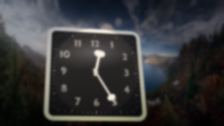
12,25
